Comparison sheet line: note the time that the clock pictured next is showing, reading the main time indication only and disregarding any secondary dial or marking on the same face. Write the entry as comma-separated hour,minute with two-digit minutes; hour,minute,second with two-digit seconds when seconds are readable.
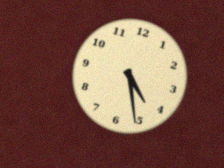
4,26
